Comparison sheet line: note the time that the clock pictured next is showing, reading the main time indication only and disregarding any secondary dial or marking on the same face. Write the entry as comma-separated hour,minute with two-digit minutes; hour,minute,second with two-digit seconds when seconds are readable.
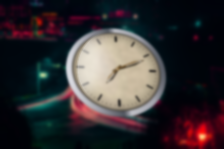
7,11
